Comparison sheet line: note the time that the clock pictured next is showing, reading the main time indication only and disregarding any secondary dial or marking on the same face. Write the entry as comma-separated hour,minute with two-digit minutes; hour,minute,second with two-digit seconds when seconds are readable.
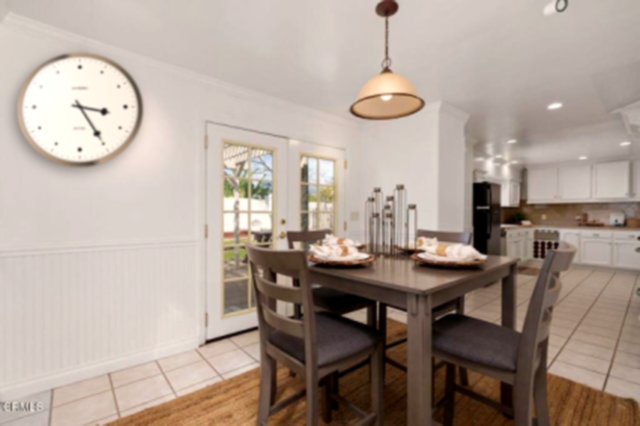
3,25
